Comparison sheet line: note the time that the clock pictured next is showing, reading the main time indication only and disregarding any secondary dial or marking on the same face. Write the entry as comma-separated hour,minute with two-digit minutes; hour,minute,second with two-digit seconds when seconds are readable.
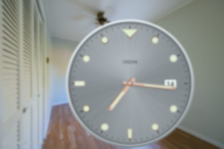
7,16
